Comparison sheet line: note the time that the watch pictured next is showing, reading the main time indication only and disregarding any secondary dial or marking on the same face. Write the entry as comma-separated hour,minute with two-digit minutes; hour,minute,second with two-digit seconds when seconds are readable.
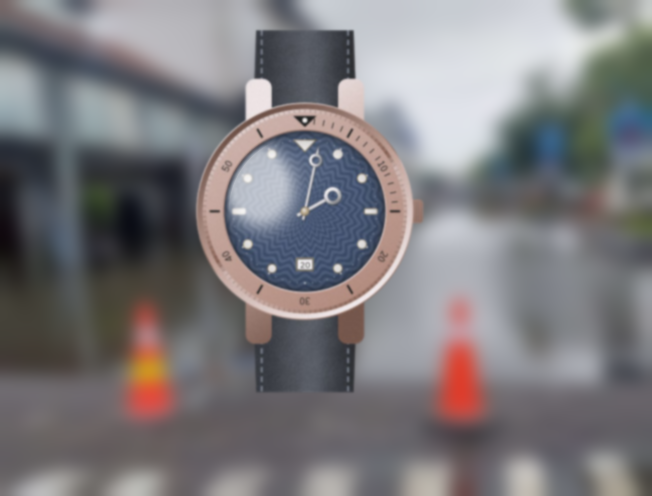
2,02
